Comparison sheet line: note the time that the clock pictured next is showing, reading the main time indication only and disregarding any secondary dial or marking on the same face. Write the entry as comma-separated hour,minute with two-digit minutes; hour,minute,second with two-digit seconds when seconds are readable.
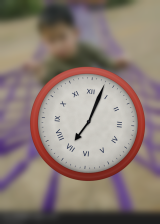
7,03
